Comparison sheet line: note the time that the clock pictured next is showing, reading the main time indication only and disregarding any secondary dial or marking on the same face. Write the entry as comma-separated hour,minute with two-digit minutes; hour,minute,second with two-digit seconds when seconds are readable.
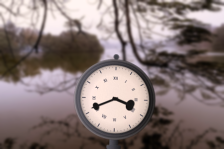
3,41
